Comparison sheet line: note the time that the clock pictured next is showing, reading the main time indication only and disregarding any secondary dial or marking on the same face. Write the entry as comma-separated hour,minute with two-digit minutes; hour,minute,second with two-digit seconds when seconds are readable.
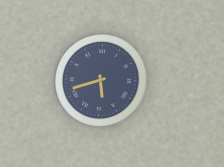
5,42
